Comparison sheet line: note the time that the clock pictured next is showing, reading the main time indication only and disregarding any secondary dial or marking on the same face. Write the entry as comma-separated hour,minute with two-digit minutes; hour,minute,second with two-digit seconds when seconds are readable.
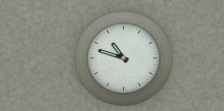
10,48
